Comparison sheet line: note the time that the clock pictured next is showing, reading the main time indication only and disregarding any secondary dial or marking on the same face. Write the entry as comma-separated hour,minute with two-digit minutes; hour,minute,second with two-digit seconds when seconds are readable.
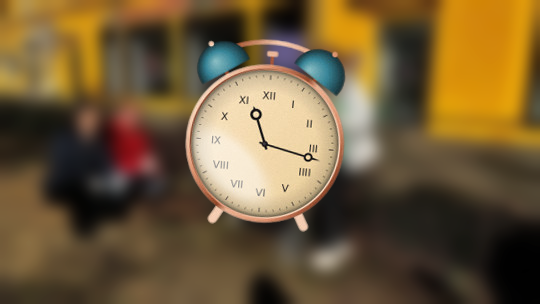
11,17
